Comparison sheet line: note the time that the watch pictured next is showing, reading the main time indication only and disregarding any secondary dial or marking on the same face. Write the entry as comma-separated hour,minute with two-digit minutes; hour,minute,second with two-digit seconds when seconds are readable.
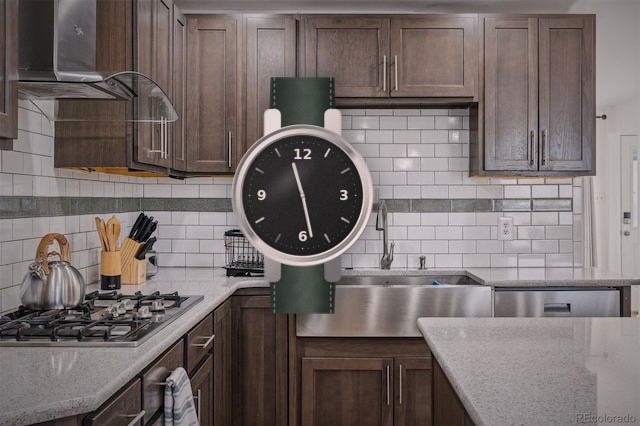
11,28
